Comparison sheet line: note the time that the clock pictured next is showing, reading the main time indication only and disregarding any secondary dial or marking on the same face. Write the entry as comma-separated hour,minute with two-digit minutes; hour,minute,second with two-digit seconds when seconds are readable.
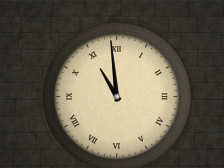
10,59
